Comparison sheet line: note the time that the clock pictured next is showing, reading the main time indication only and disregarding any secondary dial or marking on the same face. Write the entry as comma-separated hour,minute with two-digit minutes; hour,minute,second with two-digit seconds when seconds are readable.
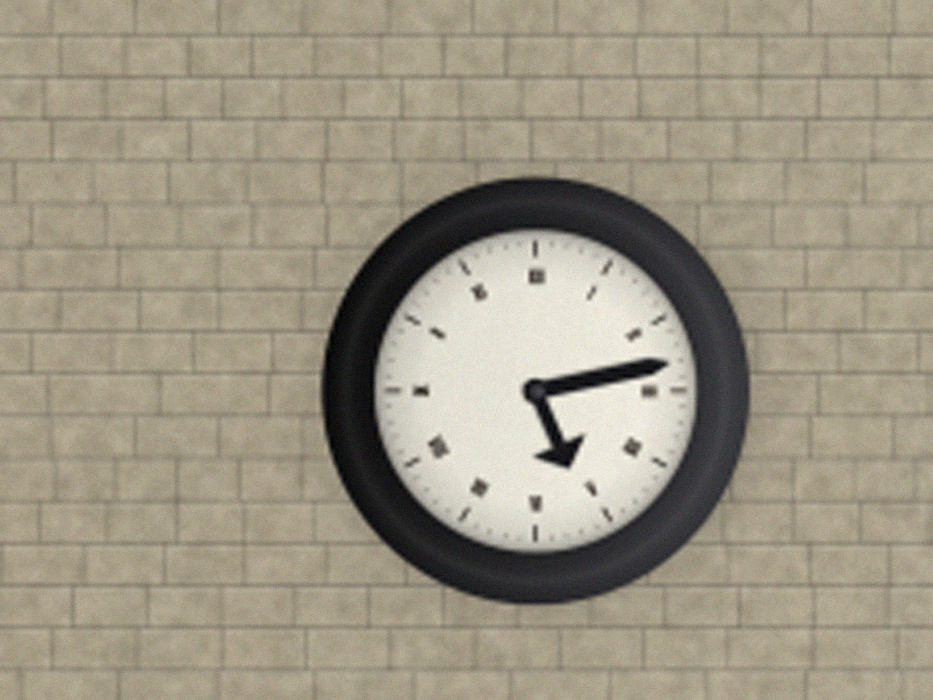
5,13
